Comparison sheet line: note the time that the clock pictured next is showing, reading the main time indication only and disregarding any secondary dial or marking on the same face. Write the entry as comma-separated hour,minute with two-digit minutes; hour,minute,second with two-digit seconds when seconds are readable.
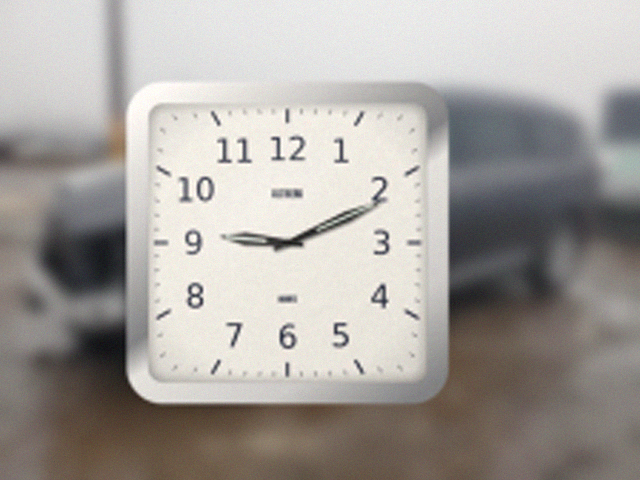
9,11
